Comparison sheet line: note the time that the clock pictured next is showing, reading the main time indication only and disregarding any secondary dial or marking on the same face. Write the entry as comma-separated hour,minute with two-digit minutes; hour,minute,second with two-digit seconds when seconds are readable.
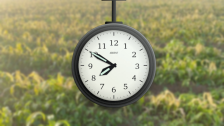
7,50
